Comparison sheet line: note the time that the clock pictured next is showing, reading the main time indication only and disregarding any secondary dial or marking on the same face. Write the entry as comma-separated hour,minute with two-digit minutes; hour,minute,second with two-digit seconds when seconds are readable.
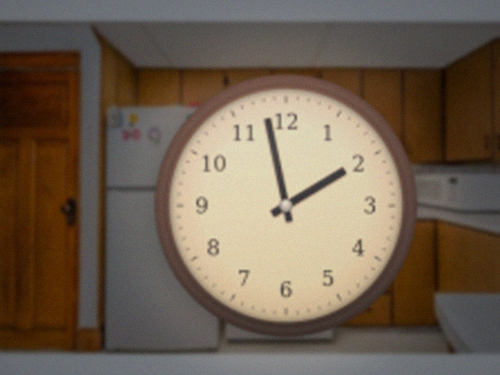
1,58
